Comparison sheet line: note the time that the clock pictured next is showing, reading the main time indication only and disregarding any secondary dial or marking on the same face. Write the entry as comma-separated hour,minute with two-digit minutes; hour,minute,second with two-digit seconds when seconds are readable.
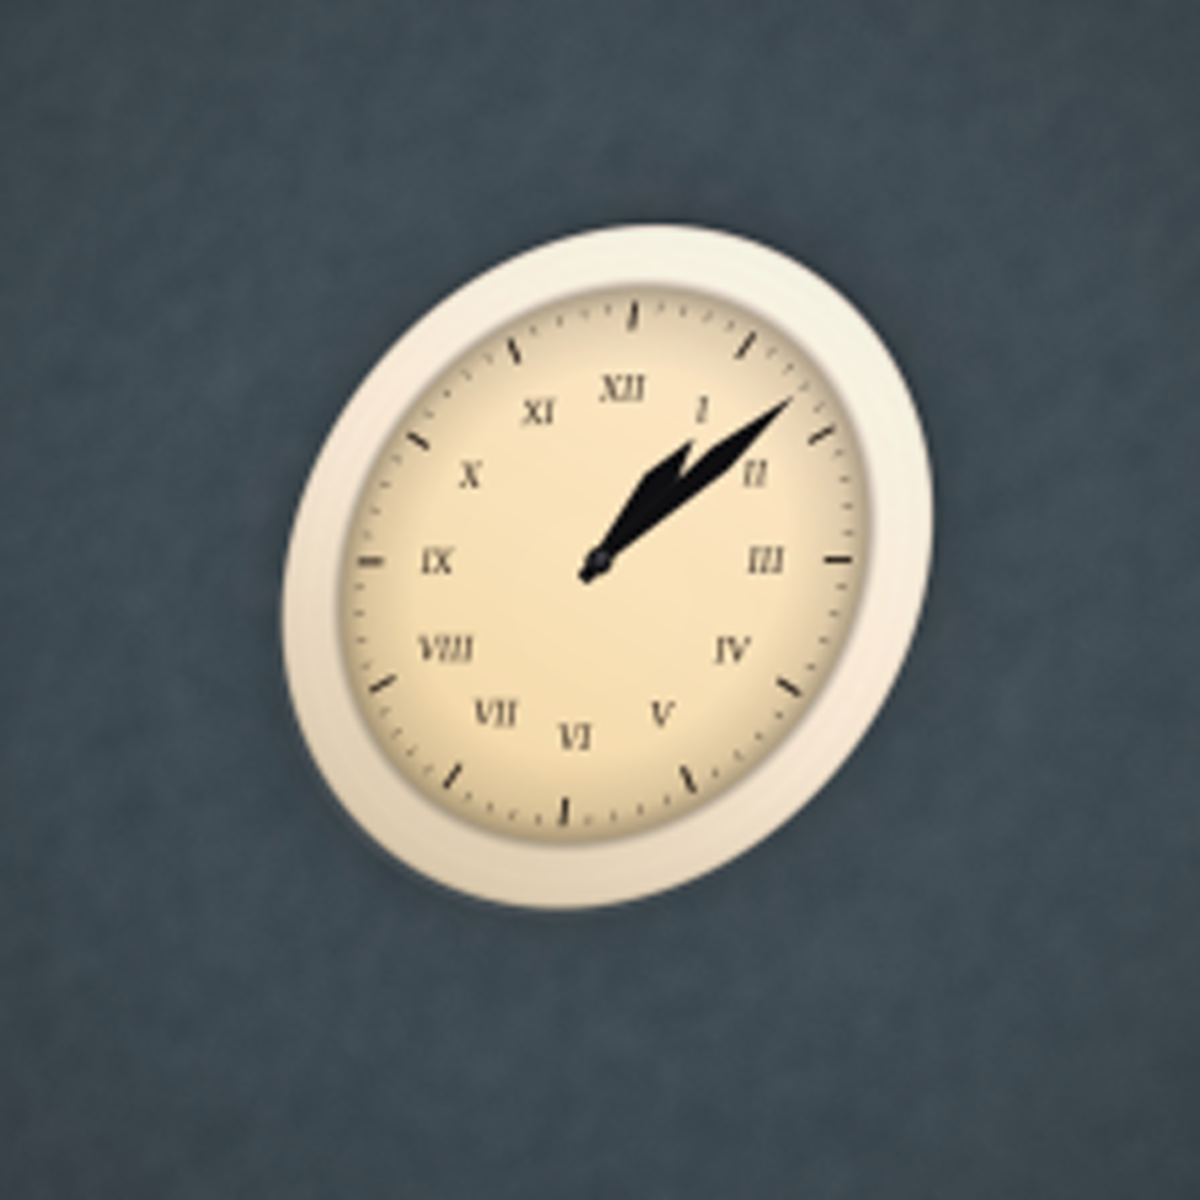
1,08
